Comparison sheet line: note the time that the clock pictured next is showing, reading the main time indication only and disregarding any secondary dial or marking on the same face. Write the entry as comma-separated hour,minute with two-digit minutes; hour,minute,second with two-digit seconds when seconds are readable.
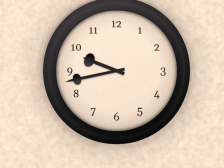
9,43
